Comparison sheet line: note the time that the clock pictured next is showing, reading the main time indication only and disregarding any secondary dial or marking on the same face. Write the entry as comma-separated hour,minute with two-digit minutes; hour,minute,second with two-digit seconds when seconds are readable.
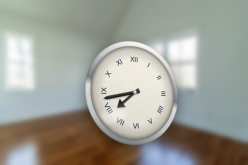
7,43
